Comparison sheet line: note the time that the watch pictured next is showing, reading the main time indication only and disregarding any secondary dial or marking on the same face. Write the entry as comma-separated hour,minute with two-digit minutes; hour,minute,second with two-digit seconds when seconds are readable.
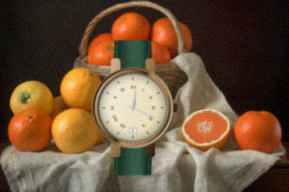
12,19
